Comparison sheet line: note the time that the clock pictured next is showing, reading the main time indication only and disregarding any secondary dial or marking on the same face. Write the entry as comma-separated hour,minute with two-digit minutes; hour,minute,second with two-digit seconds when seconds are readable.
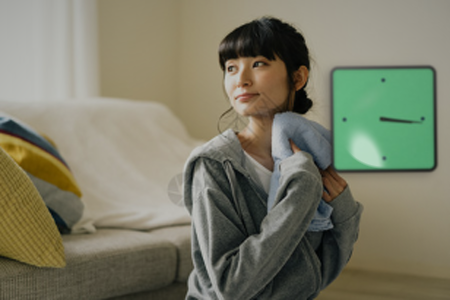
3,16
